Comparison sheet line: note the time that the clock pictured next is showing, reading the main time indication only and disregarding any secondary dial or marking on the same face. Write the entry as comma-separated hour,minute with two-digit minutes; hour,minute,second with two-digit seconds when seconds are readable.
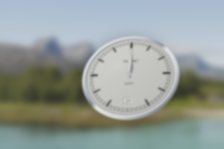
12,00
